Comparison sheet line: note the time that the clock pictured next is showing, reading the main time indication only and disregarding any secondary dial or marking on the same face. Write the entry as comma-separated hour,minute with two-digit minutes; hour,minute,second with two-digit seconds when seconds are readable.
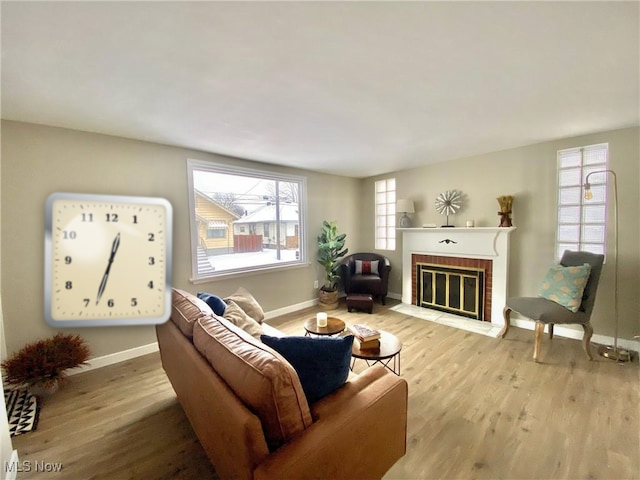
12,33
